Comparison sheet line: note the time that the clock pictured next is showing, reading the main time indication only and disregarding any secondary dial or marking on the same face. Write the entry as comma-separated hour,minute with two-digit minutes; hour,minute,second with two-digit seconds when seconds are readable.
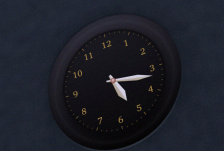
5,17
